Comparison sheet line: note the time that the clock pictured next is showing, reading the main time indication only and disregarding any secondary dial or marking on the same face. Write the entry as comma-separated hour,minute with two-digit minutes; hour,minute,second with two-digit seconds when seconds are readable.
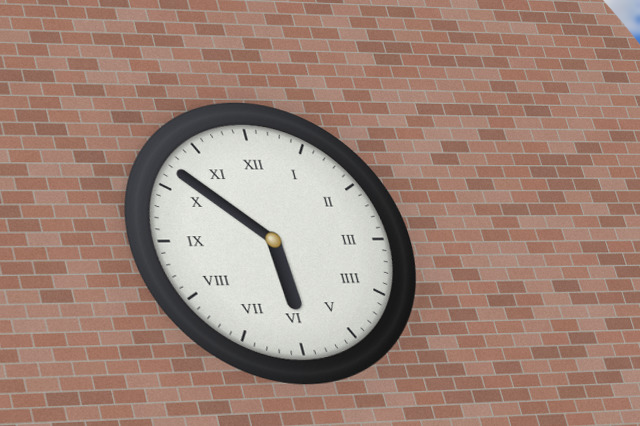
5,52
